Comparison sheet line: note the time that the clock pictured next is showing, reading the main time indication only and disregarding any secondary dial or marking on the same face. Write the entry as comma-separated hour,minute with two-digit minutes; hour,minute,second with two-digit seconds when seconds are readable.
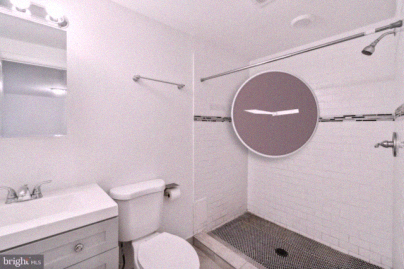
2,46
